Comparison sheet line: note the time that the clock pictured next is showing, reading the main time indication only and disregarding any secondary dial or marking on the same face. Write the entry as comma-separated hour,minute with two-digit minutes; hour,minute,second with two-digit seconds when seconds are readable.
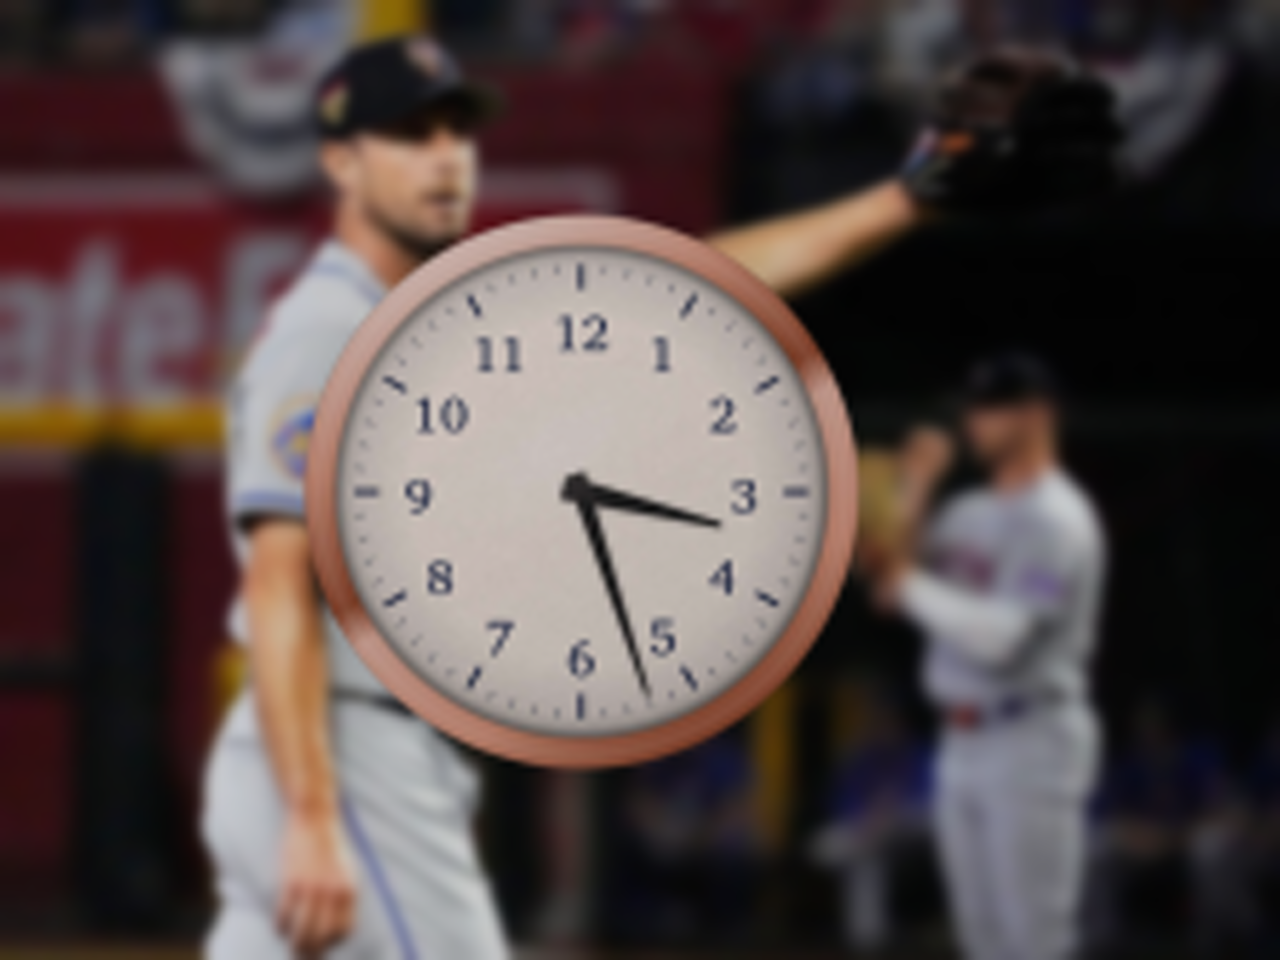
3,27
